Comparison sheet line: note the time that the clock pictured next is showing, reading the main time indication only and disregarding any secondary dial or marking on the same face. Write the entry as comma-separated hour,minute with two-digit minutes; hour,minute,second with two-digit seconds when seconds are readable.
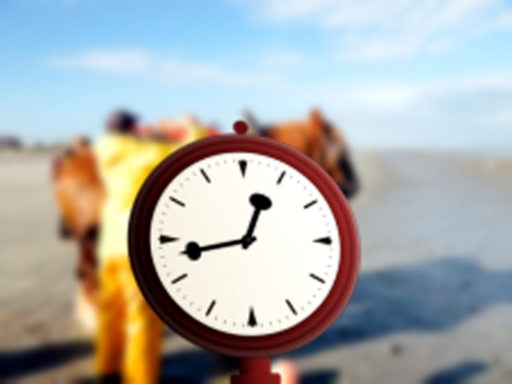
12,43
